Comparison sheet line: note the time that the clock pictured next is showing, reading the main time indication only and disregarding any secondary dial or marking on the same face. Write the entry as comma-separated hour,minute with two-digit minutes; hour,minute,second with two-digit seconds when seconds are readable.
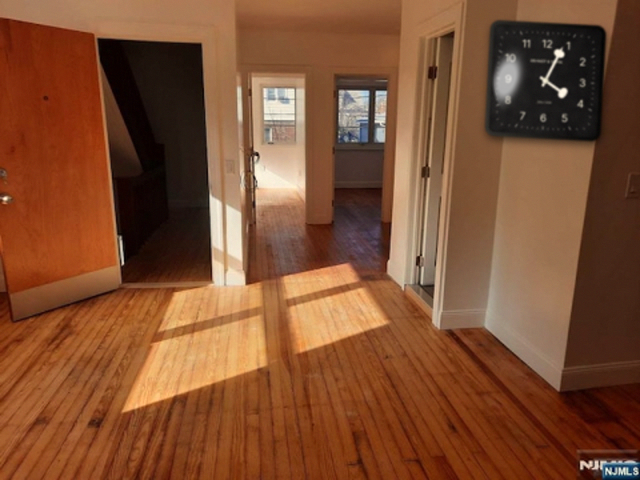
4,04
